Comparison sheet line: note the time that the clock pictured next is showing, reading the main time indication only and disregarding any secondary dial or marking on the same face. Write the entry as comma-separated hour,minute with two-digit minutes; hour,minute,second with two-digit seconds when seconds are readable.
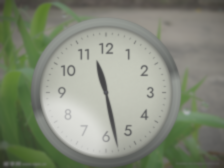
11,28
